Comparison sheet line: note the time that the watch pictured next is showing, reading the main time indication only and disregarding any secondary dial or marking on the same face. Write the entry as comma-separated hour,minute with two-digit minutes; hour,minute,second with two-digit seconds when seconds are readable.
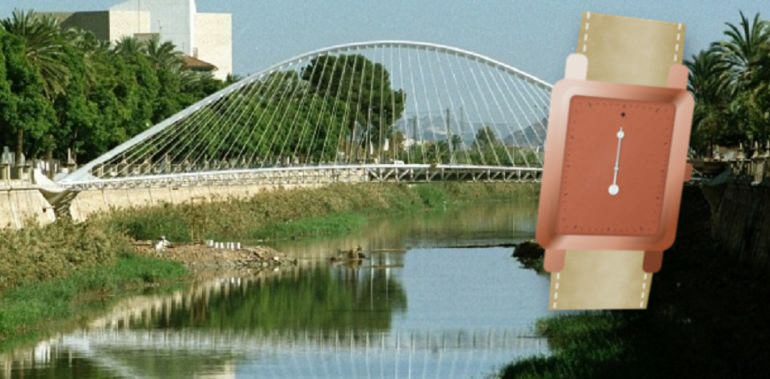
6,00
